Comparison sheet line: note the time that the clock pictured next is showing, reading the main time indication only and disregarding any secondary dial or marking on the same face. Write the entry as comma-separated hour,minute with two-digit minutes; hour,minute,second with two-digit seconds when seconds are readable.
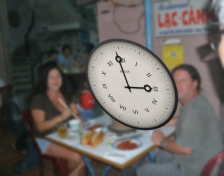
2,59
